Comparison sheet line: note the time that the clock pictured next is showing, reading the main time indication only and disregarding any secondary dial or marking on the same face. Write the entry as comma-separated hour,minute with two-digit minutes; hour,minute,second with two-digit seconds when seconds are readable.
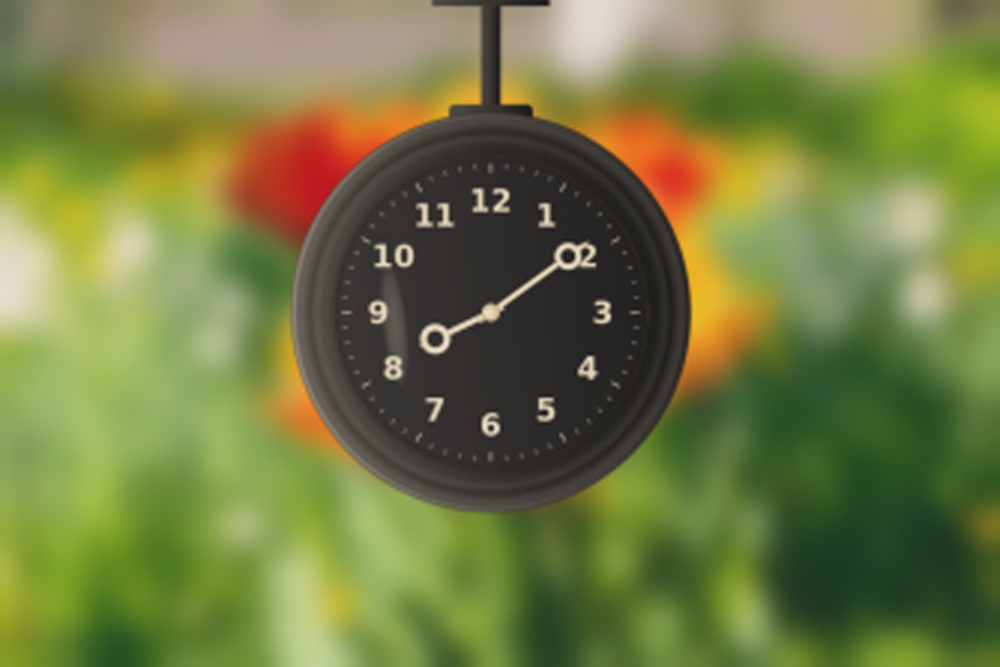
8,09
